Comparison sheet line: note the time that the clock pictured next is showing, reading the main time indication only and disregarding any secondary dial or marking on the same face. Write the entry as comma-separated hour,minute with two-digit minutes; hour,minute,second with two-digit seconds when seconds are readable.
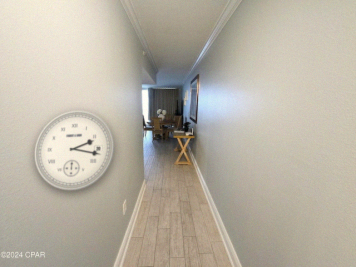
2,17
